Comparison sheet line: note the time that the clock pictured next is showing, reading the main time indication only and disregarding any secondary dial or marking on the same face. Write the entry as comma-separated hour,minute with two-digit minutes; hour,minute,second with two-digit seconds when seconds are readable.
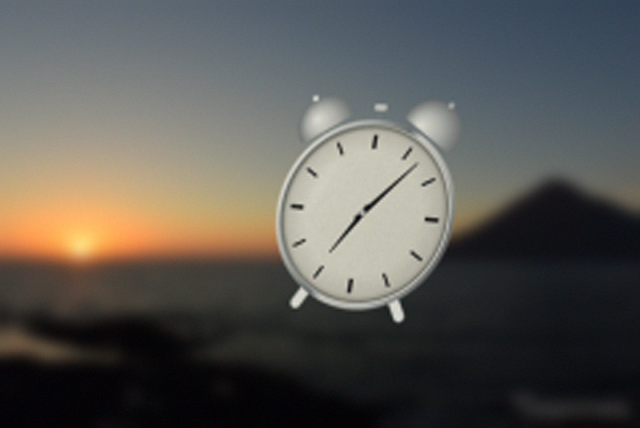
7,07
